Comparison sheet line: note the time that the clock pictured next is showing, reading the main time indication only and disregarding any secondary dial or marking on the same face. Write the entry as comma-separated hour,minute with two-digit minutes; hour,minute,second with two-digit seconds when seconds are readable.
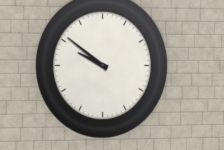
9,51
